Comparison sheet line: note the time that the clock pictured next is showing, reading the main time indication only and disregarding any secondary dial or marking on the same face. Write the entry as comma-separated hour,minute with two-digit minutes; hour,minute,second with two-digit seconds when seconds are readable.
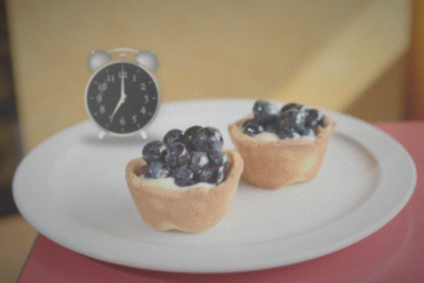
7,00
